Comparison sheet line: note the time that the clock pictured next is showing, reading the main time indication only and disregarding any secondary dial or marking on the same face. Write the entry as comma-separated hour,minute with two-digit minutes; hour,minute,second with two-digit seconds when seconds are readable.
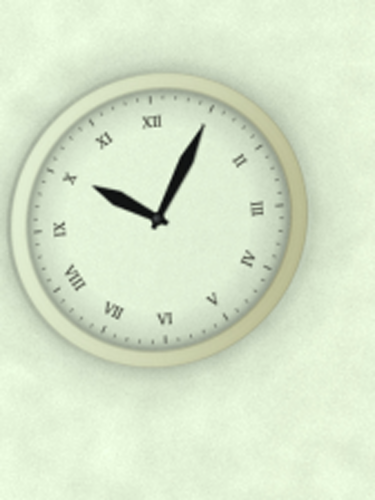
10,05
